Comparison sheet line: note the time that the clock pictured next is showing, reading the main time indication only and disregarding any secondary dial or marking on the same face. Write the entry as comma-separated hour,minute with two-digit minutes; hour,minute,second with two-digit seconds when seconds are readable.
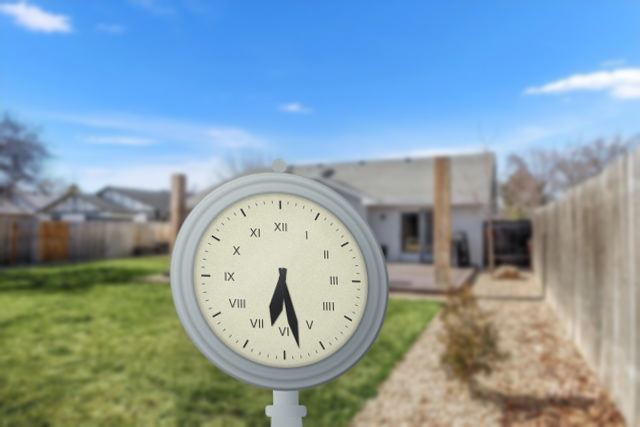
6,28
